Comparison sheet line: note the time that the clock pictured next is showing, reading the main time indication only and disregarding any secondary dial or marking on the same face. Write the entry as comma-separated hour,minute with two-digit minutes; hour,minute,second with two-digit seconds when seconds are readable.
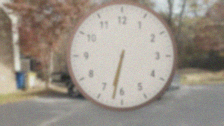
6,32
